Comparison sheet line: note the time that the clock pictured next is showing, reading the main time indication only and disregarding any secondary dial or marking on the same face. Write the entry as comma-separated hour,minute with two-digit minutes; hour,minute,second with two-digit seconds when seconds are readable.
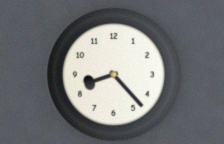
8,23
